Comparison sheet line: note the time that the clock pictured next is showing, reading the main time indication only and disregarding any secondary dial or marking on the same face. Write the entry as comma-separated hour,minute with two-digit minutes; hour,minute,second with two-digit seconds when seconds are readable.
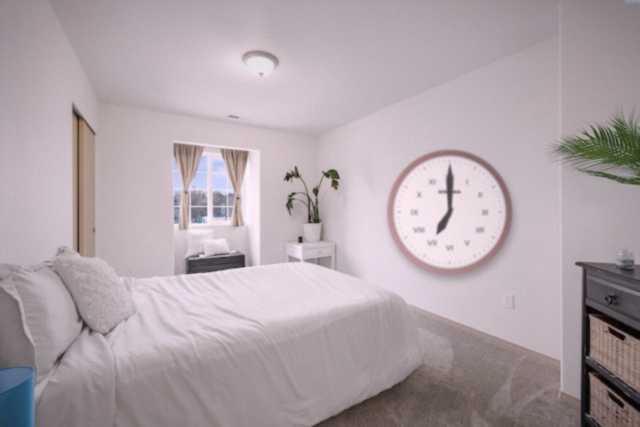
7,00
